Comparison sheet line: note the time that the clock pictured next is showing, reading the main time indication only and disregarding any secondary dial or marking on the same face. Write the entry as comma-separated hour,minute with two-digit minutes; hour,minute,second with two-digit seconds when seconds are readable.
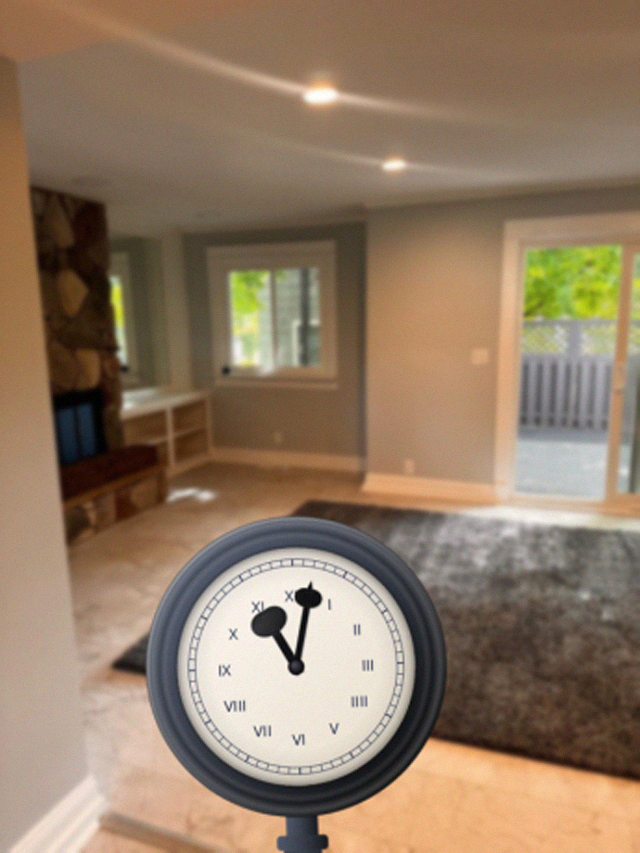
11,02
